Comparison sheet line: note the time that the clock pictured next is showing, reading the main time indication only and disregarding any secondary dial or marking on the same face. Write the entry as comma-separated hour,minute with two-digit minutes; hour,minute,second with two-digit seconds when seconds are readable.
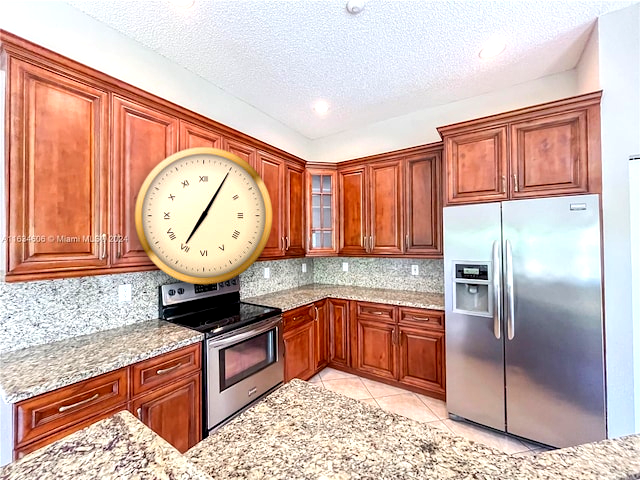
7,05
